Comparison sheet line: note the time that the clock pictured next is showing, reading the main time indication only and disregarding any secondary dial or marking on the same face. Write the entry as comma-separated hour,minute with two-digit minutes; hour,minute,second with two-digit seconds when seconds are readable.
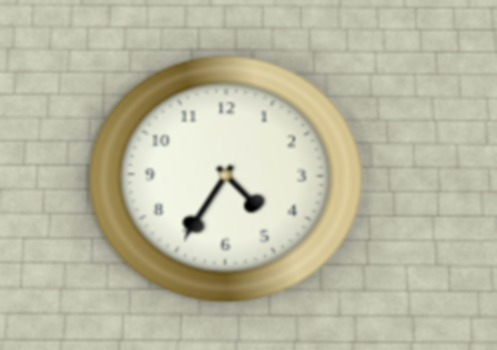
4,35
